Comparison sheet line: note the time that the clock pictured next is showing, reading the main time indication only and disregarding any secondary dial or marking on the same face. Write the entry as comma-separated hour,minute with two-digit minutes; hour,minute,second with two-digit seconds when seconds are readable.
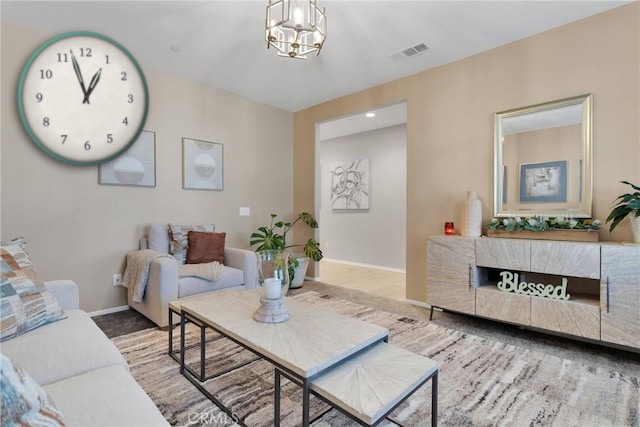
12,57
